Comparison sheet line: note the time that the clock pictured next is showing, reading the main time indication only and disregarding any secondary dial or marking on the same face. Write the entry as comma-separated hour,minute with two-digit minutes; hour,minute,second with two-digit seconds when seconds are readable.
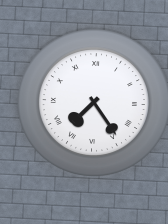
7,24
